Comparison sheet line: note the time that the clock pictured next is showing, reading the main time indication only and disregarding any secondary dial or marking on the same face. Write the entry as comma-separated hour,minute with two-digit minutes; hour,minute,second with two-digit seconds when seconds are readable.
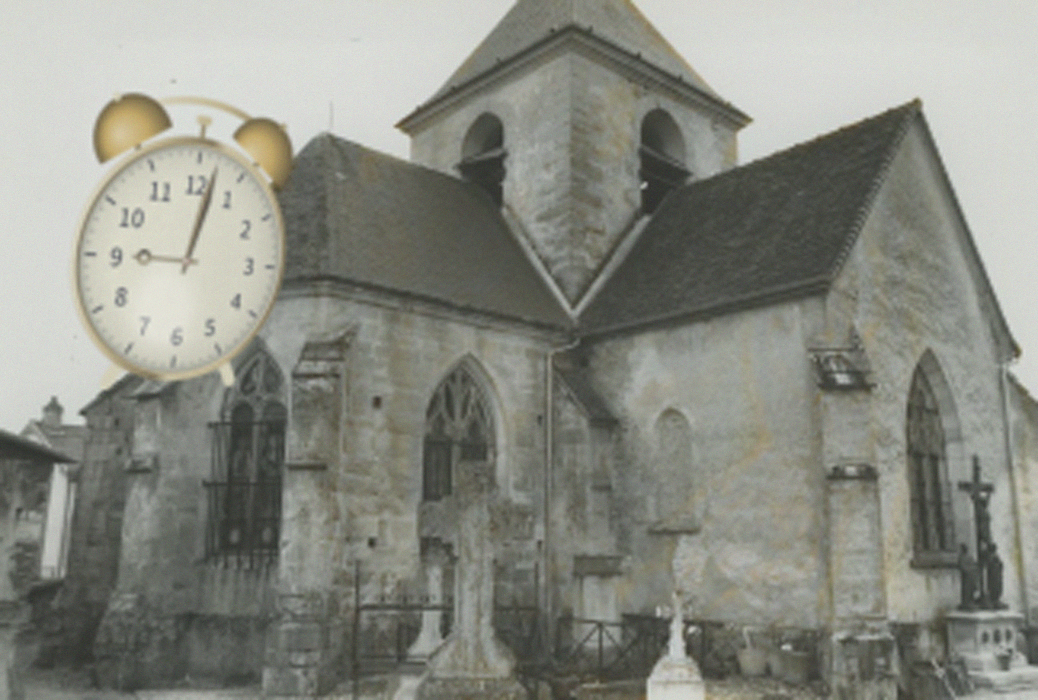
9,02
